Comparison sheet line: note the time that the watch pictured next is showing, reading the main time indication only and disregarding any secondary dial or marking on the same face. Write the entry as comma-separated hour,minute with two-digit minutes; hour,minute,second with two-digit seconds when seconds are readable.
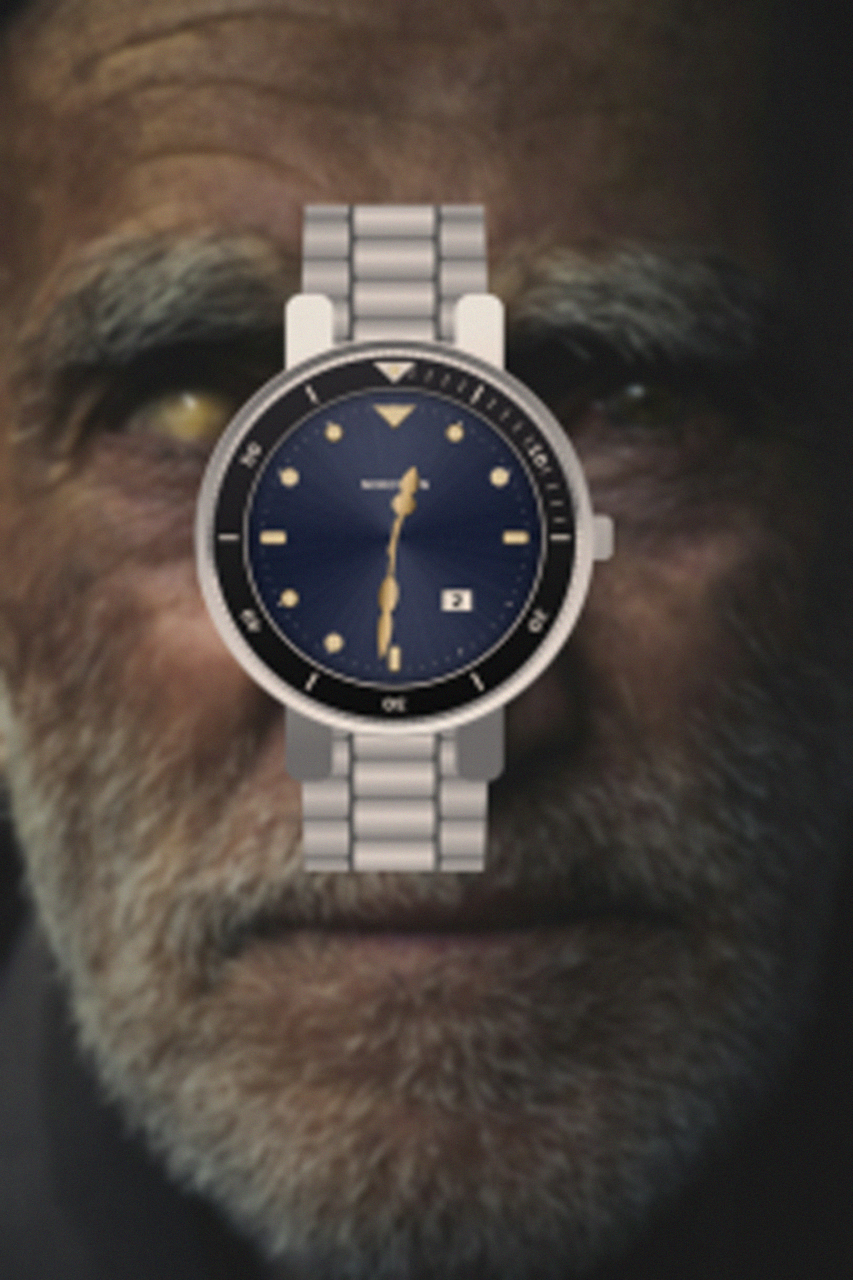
12,31
